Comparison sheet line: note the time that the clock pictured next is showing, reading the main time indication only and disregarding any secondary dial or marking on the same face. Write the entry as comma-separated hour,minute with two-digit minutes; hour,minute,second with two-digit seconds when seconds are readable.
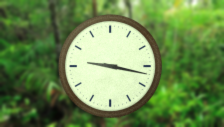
9,17
